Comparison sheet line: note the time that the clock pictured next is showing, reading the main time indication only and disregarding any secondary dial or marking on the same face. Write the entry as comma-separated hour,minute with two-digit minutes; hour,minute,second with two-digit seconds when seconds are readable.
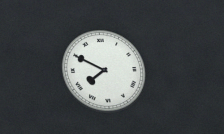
7,50
